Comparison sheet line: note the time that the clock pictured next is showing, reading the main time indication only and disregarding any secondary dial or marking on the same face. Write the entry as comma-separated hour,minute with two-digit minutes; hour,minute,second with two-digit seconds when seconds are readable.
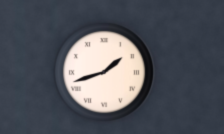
1,42
